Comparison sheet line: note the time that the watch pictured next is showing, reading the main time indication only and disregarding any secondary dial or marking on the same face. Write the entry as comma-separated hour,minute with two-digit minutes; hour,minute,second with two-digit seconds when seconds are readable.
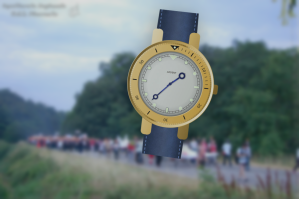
1,37
